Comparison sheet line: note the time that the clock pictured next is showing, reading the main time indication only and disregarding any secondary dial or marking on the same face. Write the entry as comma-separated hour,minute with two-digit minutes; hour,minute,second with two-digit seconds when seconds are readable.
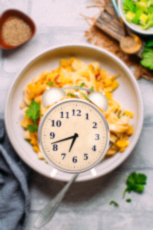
6,42
